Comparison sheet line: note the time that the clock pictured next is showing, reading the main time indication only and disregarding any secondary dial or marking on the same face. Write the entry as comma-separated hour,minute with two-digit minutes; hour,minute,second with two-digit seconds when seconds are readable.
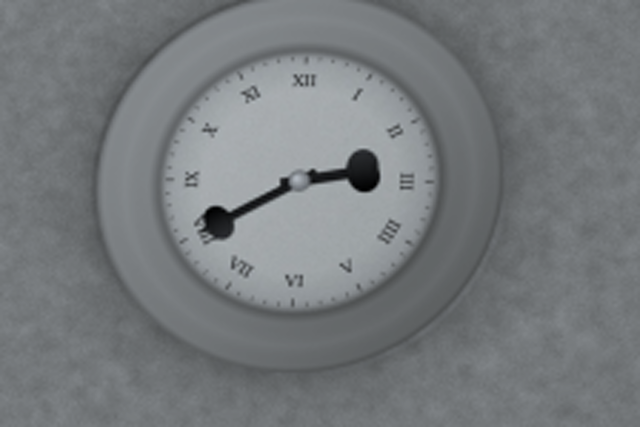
2,40
